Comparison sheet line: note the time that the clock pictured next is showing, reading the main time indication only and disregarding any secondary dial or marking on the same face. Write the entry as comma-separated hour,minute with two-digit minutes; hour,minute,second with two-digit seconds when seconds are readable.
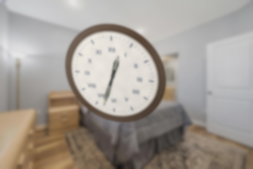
12,33
